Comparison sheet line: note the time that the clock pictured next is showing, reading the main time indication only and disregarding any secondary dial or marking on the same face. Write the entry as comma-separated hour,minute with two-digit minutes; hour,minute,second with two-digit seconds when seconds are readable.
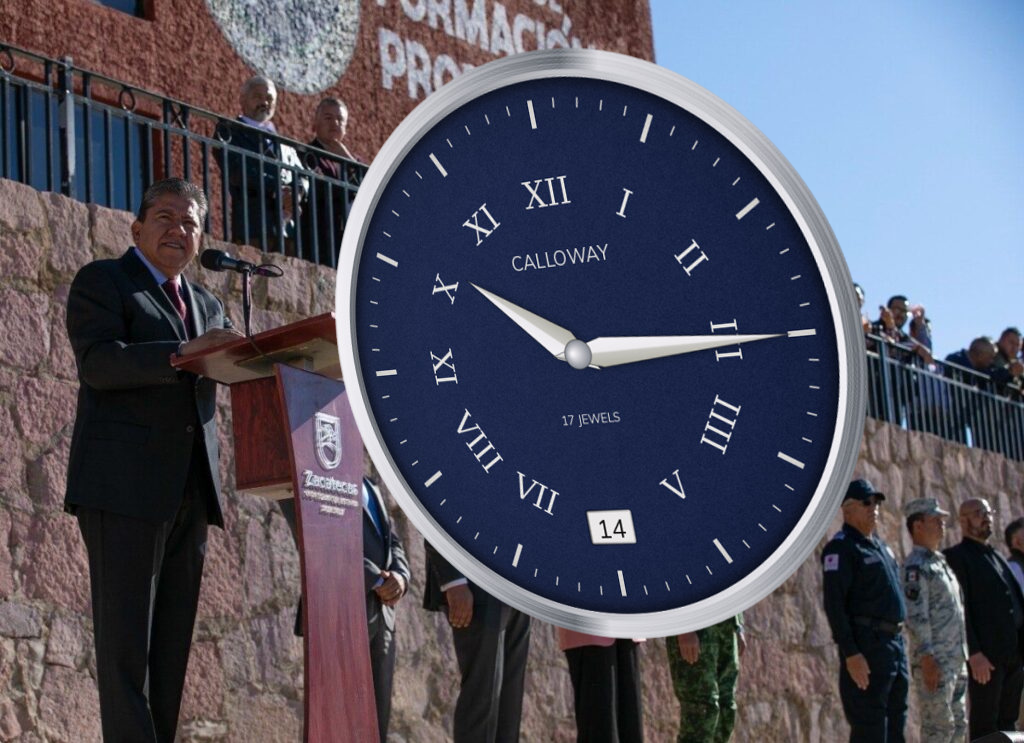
10,15
